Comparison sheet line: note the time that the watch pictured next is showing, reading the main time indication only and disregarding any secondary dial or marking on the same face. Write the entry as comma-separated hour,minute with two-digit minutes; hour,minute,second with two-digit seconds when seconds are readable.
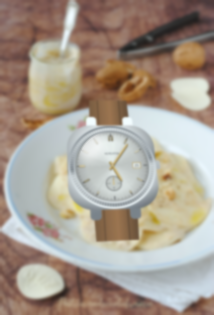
5,06
